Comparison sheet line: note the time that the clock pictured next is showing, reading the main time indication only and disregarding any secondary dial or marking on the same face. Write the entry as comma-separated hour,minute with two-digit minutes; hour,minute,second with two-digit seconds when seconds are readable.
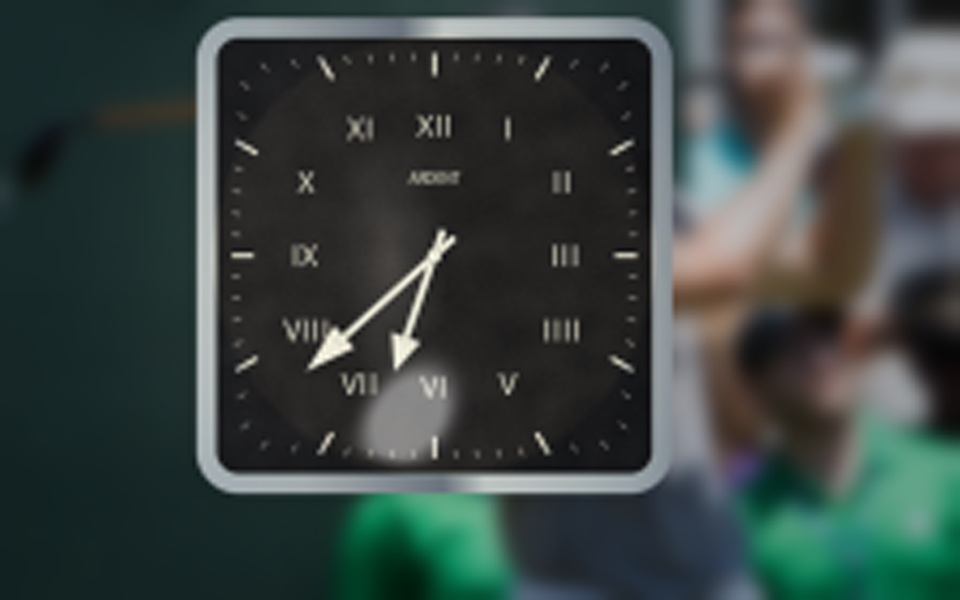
6,38
